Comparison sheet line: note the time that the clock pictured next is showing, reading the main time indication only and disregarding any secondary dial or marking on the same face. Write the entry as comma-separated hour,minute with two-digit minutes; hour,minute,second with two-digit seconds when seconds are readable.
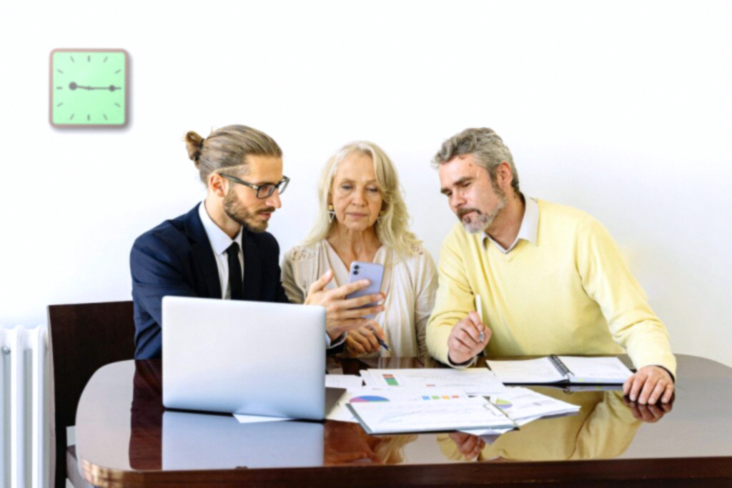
9,15
